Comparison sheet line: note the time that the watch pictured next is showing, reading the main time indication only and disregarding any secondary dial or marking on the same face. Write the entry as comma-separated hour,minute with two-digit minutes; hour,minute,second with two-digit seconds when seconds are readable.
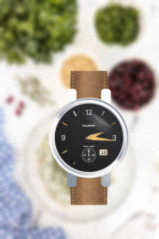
2,16
